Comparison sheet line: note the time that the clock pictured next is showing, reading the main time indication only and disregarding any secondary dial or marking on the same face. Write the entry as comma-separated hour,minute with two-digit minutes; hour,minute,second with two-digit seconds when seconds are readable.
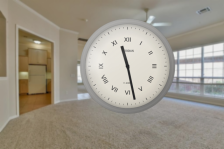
11,28
